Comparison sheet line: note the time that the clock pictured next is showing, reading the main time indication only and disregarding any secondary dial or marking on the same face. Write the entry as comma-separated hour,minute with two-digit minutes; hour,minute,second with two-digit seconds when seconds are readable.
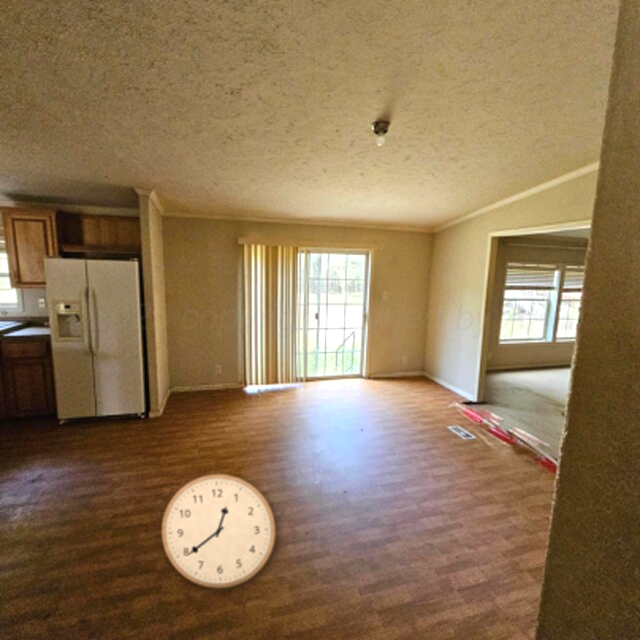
12,39
